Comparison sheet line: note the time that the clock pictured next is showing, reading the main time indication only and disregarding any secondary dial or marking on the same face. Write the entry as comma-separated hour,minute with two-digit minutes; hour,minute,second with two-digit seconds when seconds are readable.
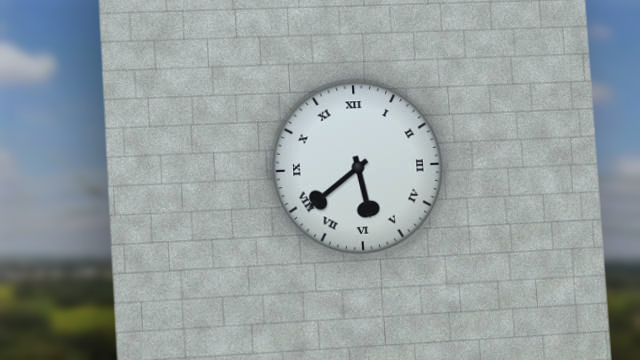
5,39
